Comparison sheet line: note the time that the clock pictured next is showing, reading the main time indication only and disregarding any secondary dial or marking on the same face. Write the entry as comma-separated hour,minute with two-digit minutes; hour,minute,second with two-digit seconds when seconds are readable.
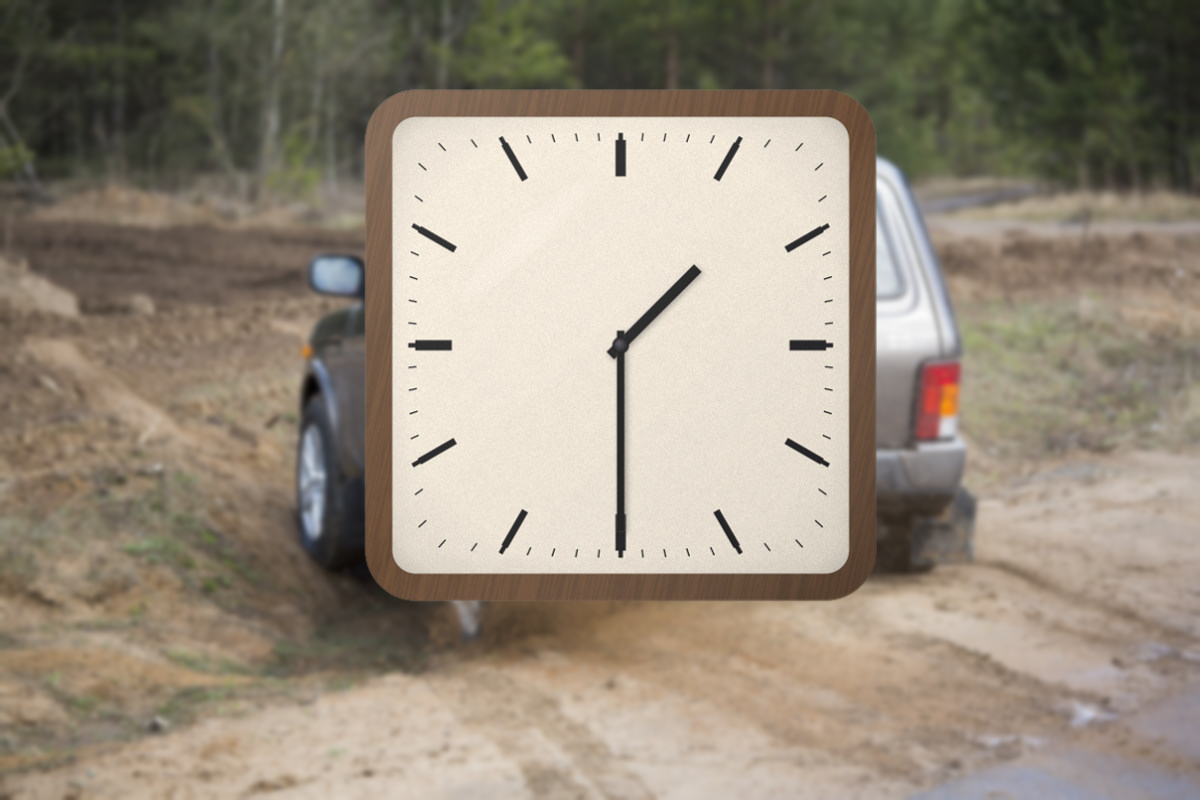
1,30
